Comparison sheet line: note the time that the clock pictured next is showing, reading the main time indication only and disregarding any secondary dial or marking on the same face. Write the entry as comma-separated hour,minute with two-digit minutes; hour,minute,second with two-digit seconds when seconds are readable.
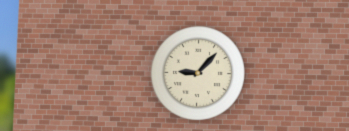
9,07
